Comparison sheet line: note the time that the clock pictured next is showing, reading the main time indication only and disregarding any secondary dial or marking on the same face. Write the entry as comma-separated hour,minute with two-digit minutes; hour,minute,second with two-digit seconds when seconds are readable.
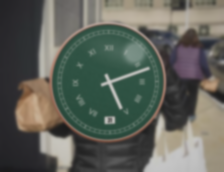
5,12
